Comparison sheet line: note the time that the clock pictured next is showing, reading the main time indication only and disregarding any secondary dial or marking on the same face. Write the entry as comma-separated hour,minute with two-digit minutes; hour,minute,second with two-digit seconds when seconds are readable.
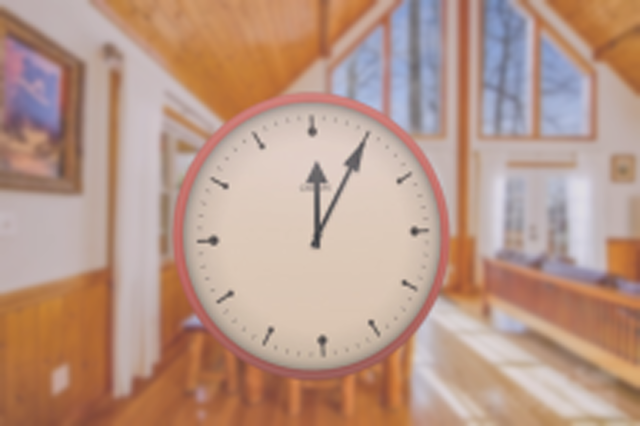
12,05
